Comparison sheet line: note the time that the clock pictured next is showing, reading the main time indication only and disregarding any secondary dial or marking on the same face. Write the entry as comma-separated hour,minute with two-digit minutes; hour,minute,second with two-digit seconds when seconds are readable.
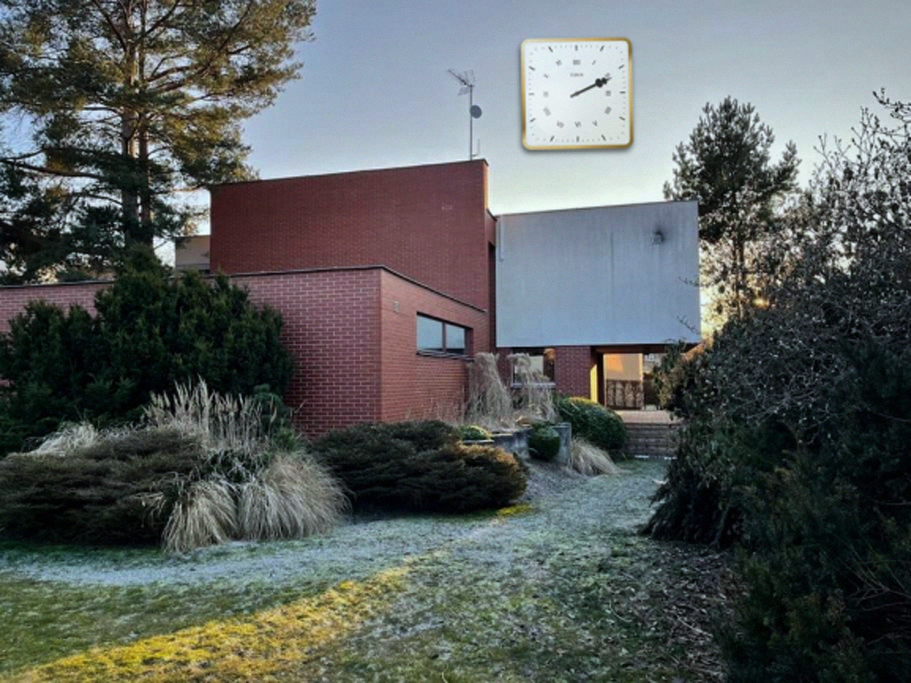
2,11
